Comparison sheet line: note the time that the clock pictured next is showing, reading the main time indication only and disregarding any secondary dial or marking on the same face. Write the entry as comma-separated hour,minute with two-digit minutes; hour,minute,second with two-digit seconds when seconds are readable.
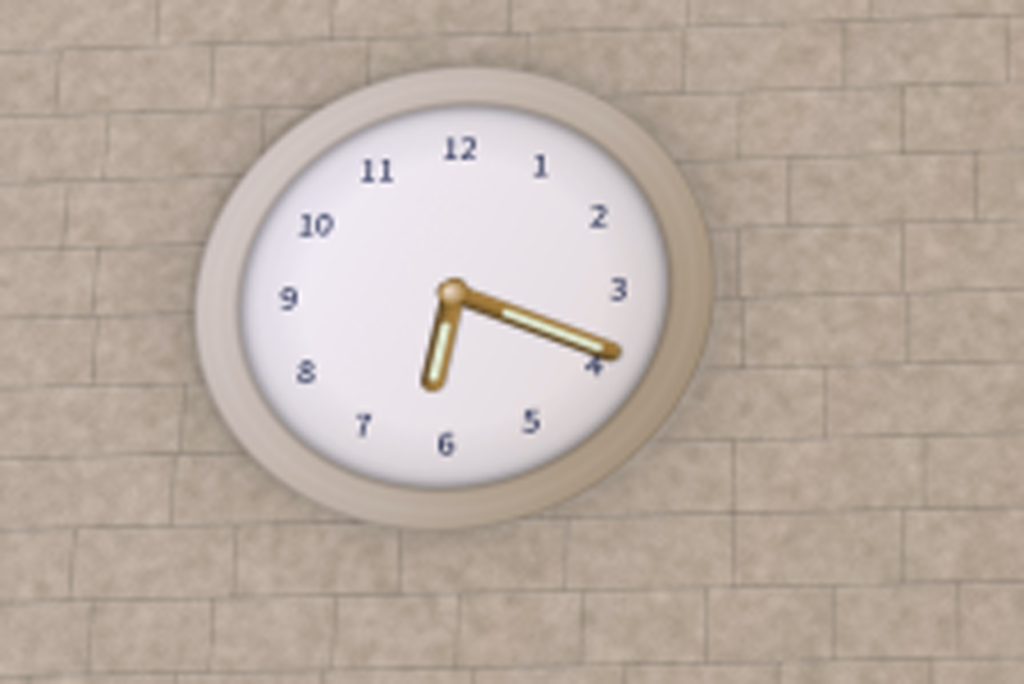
6,19
